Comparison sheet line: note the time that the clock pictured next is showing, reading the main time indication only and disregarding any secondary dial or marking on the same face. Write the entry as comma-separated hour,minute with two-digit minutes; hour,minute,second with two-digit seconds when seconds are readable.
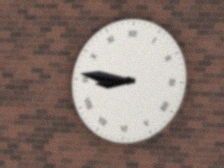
8,46
